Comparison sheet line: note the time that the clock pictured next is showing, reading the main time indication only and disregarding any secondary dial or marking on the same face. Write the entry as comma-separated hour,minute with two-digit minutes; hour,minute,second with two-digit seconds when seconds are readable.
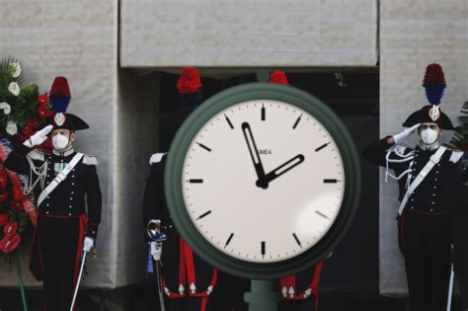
1,57
